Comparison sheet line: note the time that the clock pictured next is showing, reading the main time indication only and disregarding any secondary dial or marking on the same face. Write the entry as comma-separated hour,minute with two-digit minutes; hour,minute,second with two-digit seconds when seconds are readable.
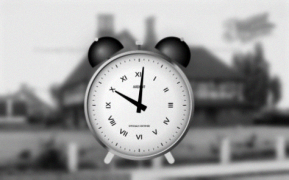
10,01
